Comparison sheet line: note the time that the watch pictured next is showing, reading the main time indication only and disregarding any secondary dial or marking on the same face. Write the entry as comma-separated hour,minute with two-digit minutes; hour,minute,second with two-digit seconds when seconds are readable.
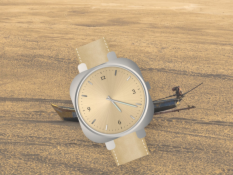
5,21
